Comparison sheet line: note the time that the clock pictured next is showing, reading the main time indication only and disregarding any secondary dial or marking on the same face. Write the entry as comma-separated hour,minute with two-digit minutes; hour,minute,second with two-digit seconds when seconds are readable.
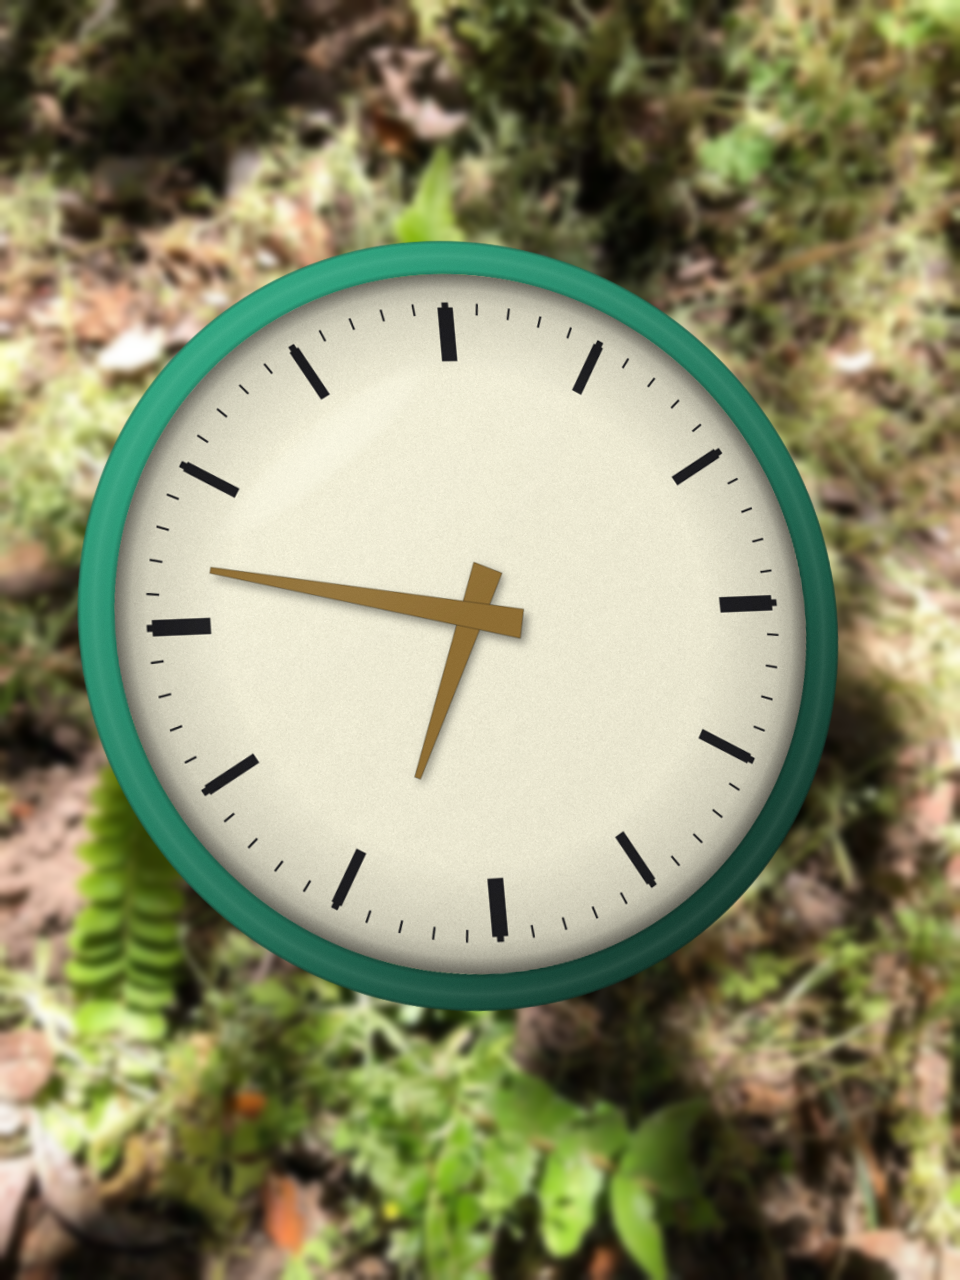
6,47
